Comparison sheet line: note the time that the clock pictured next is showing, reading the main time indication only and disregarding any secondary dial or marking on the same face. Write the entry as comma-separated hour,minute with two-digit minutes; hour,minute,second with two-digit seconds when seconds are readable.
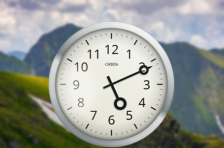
5,11
